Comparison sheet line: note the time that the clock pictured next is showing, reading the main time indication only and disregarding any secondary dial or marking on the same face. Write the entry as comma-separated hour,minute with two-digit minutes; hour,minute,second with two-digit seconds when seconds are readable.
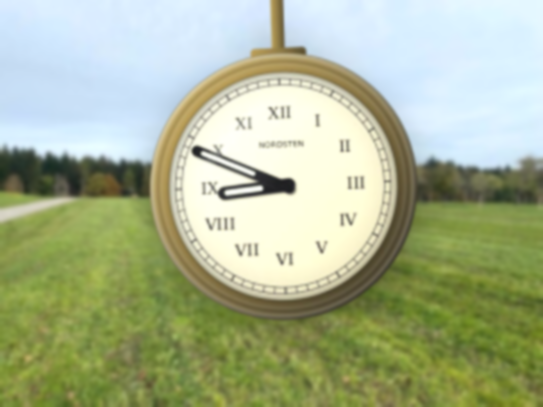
8,49
